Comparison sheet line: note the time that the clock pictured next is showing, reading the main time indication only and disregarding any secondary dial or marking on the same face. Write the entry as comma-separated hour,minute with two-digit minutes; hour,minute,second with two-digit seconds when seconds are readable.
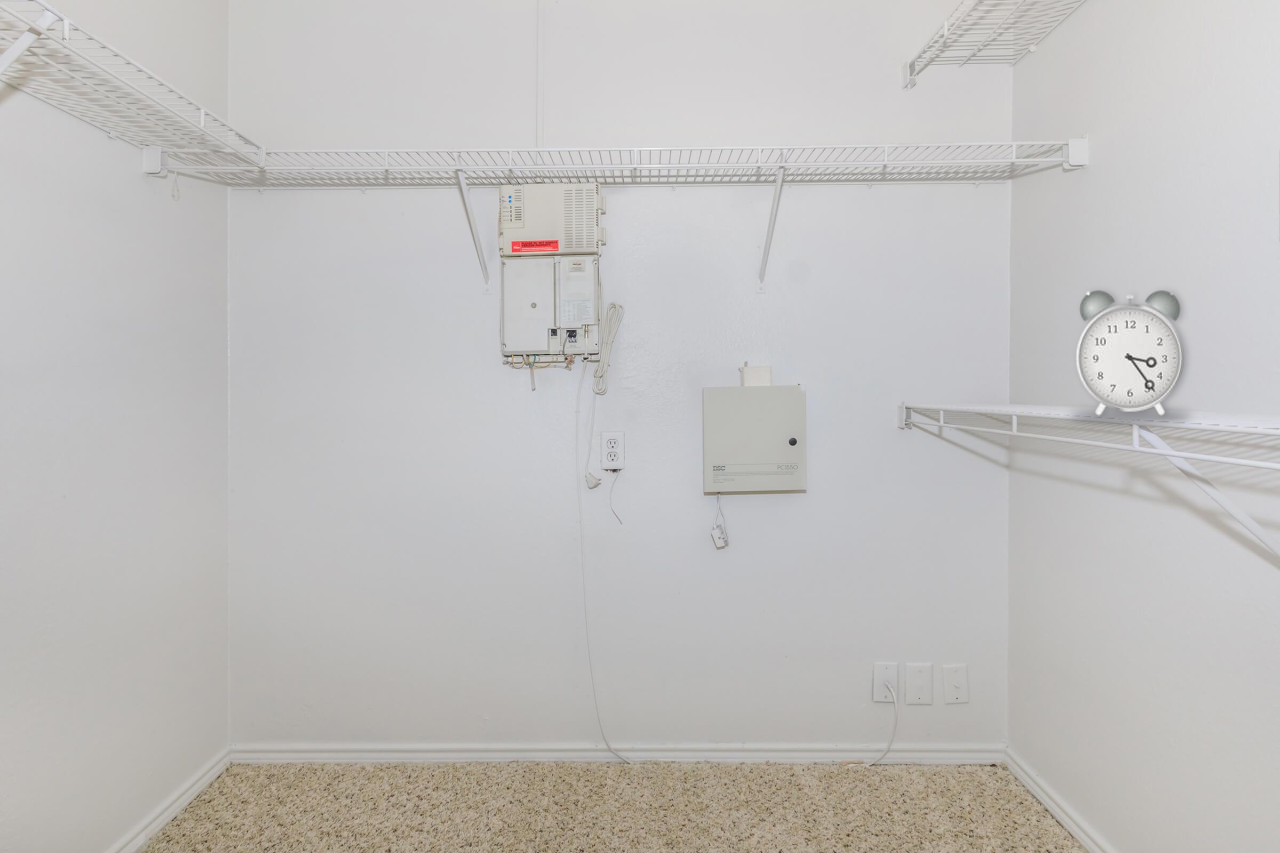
3,24
